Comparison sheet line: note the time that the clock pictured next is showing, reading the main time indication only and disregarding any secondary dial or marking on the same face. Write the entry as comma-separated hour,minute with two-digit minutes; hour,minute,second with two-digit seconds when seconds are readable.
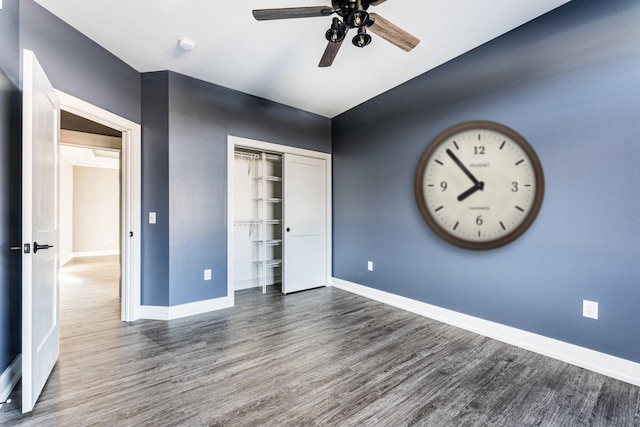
7,53
